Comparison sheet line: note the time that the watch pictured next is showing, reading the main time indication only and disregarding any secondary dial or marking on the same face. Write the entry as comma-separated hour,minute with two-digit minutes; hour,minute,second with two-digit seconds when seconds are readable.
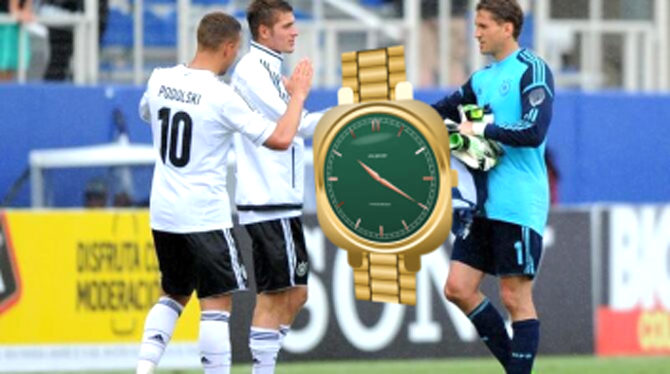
10,20
